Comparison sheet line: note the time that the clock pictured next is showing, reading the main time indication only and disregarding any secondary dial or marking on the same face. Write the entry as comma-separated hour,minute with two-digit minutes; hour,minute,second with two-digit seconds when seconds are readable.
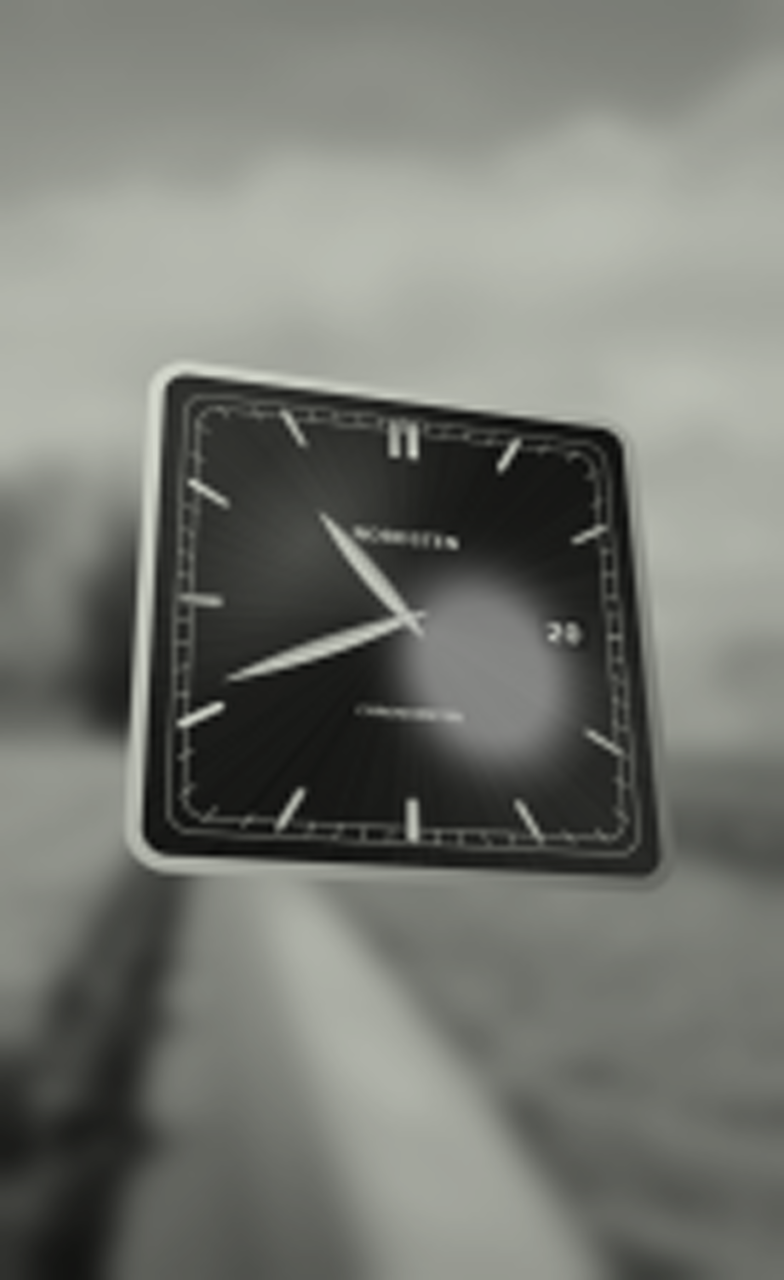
10,41
